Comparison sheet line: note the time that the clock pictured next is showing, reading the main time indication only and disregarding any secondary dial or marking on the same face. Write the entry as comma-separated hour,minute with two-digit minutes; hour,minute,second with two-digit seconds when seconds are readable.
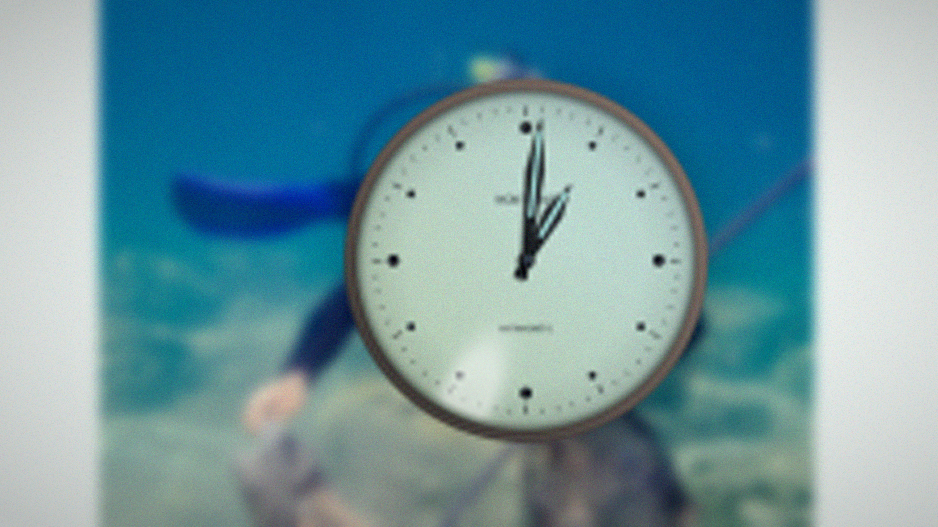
1,01
